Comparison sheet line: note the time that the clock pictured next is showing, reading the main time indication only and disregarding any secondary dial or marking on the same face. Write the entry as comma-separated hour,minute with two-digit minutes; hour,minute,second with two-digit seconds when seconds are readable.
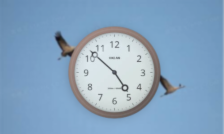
4,52
